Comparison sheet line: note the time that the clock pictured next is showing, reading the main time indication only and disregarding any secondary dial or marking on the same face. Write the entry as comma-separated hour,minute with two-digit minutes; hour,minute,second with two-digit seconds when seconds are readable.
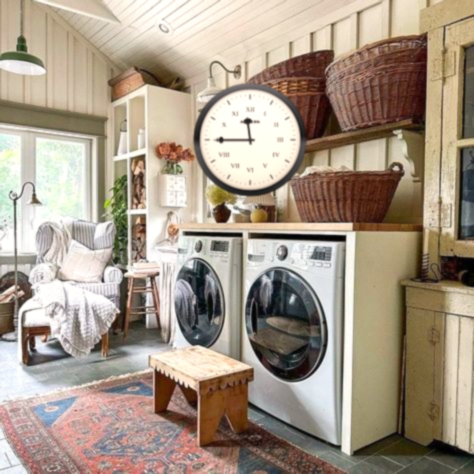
11,45
